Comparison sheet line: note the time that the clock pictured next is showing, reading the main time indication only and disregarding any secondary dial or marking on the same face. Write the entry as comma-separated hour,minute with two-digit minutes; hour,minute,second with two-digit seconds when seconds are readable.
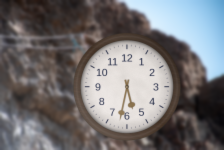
5,32
